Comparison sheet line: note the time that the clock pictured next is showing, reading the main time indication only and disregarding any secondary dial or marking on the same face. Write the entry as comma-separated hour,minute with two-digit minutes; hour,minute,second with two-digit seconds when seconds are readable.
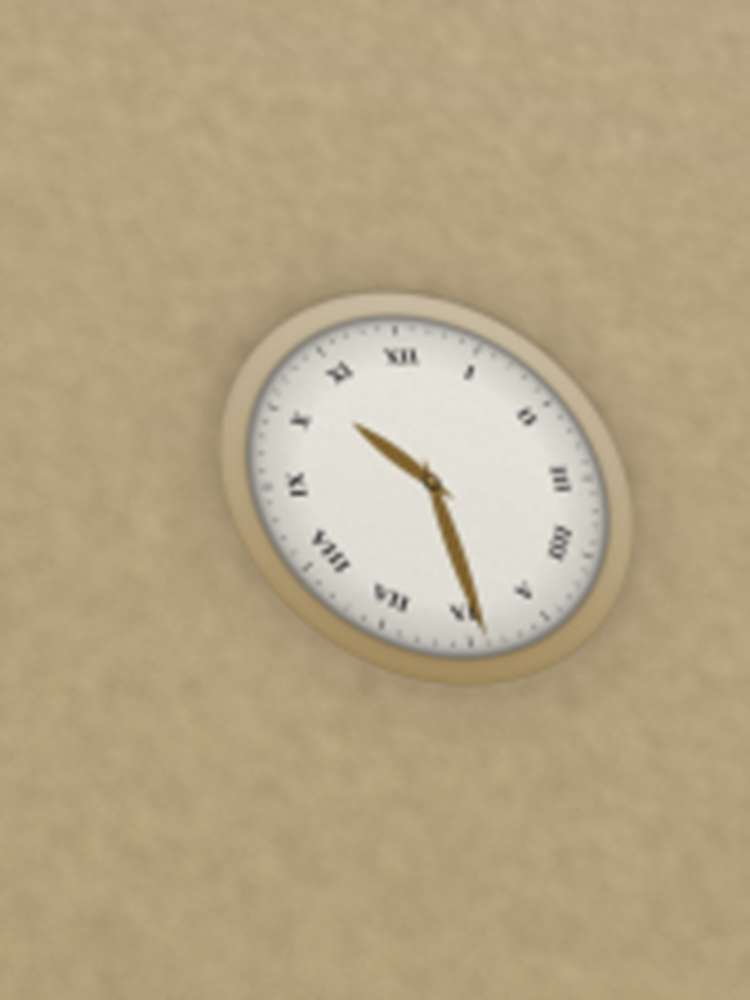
10,29
